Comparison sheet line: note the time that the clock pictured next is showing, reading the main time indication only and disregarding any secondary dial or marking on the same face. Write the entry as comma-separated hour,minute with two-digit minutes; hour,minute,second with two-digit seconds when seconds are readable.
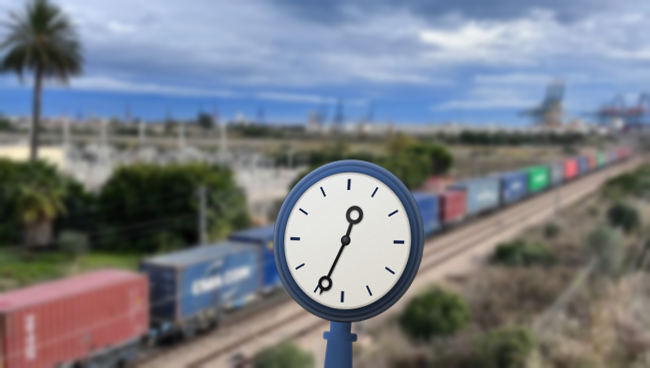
12,34
